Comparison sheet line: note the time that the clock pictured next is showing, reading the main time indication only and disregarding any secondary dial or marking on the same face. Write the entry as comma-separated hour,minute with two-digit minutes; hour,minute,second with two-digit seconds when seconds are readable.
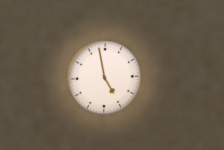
4,58
